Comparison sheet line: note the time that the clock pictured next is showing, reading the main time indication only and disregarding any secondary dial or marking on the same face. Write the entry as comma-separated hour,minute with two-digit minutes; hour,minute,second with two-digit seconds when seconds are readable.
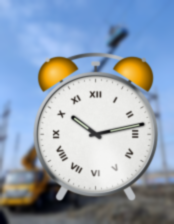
10,13
